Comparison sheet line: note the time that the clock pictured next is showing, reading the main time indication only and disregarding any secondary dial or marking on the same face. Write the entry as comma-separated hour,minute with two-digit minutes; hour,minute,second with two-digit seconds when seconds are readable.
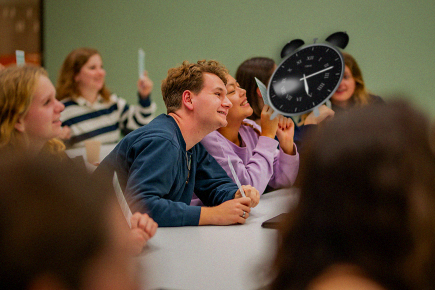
5,12
